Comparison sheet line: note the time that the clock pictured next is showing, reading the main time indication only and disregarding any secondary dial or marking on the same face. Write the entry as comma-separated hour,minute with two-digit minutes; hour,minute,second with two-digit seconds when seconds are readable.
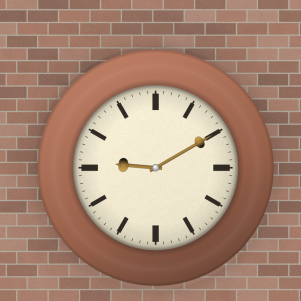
9,10
